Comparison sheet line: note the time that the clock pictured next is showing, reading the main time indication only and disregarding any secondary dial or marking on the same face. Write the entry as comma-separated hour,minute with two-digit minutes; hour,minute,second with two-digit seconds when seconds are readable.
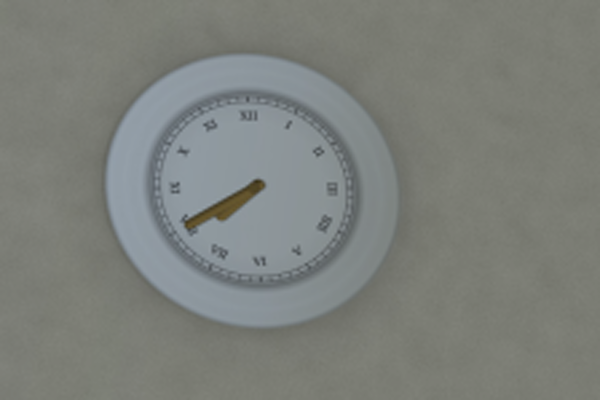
7,40
